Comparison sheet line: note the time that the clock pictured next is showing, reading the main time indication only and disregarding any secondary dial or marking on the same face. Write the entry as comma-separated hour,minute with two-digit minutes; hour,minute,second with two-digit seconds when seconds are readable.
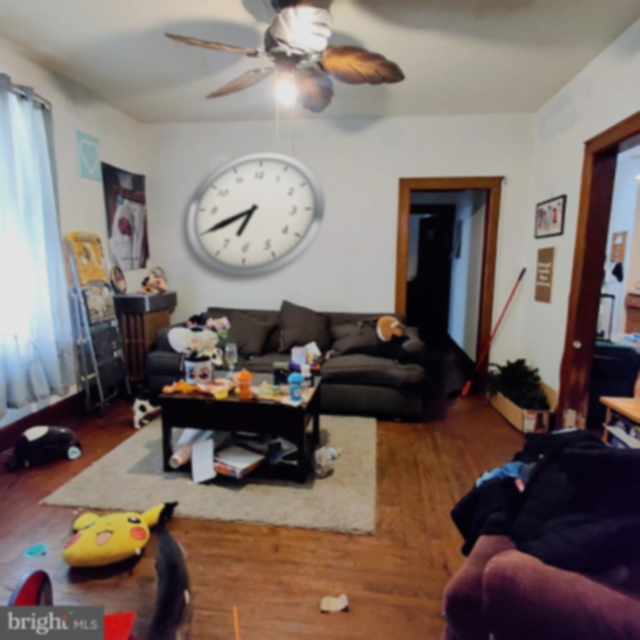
6,40
